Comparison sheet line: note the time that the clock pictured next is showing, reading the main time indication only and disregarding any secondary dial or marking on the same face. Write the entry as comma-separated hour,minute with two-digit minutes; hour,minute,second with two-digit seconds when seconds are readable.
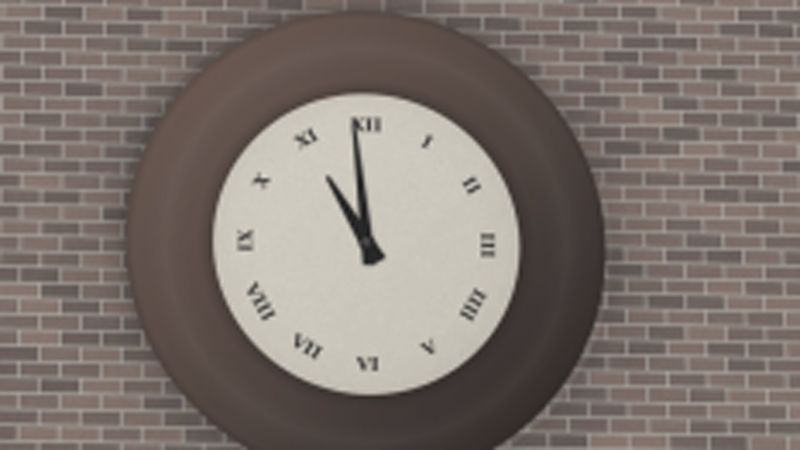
10,59
